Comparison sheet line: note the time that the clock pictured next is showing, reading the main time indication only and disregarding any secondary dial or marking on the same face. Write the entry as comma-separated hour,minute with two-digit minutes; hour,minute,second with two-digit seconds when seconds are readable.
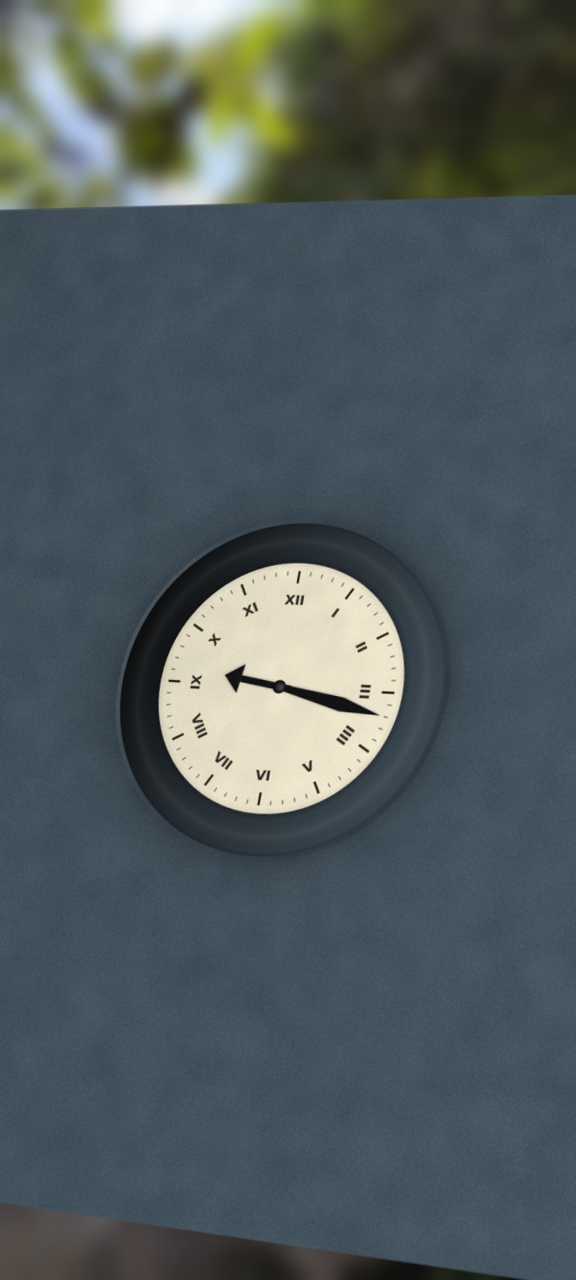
9,17
